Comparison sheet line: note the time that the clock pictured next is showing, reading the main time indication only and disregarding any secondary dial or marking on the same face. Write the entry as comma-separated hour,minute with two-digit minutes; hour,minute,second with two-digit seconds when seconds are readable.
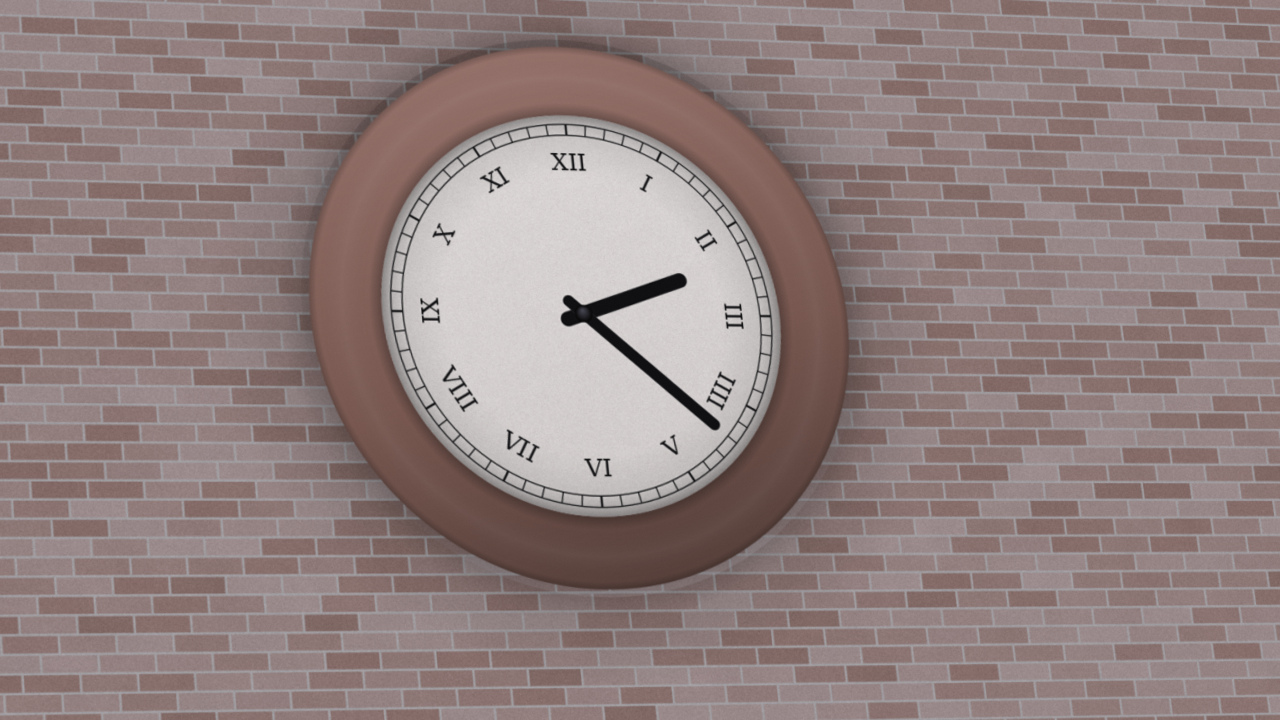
2,22
